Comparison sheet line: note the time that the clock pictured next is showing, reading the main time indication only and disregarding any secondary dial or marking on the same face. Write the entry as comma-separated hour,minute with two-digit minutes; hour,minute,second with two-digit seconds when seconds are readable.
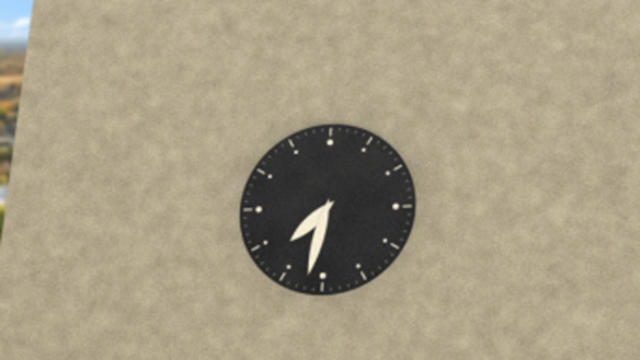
7,32
